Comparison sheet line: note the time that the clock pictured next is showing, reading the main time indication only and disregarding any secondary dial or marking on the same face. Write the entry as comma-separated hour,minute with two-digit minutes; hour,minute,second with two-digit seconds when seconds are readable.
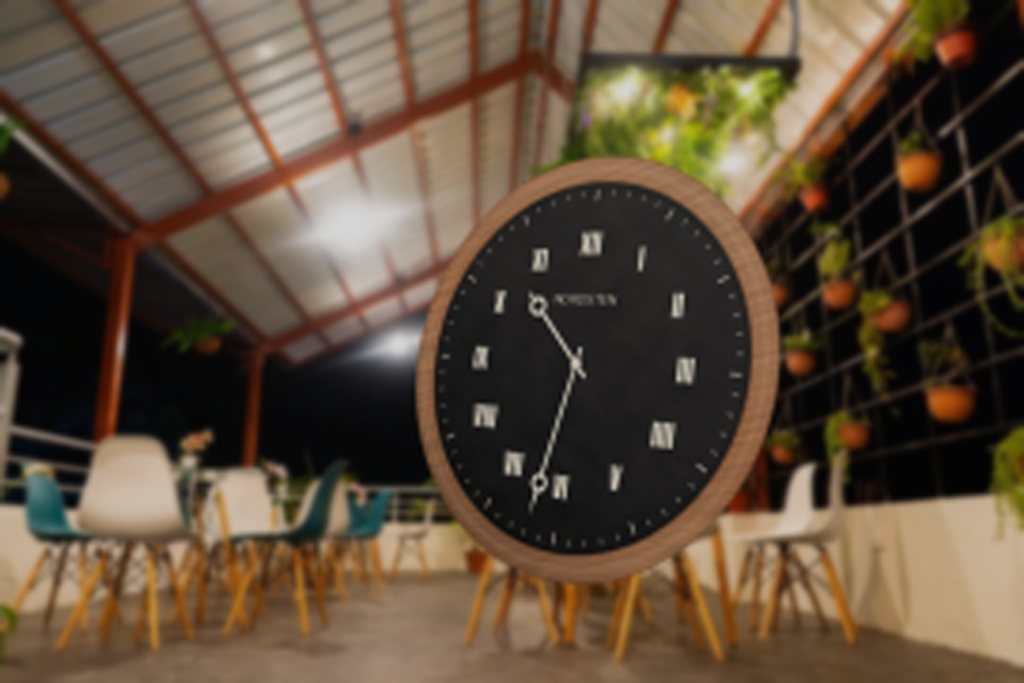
10,32
